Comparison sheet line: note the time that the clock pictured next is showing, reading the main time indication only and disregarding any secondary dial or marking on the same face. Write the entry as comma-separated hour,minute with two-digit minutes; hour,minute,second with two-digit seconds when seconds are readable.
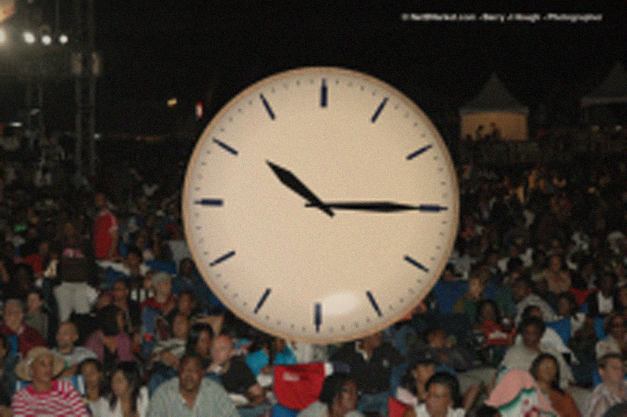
10,15
